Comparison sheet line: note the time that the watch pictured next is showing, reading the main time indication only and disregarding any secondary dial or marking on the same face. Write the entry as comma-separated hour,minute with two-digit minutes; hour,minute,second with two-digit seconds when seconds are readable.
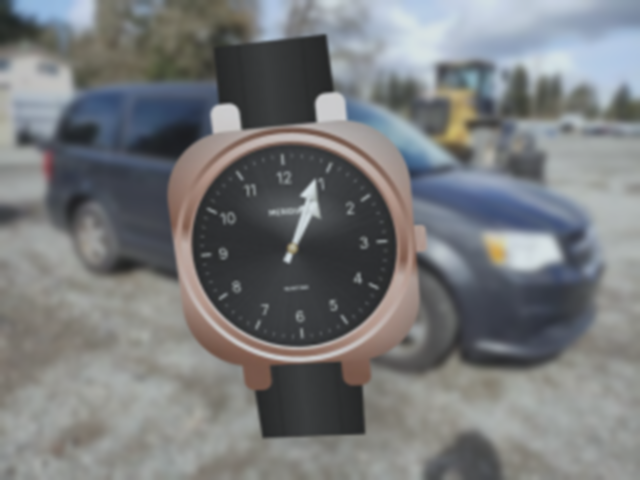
1,04
